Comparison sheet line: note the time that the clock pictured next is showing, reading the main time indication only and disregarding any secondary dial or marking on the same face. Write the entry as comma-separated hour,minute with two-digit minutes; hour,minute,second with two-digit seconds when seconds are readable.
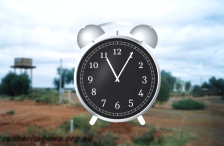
11,05
